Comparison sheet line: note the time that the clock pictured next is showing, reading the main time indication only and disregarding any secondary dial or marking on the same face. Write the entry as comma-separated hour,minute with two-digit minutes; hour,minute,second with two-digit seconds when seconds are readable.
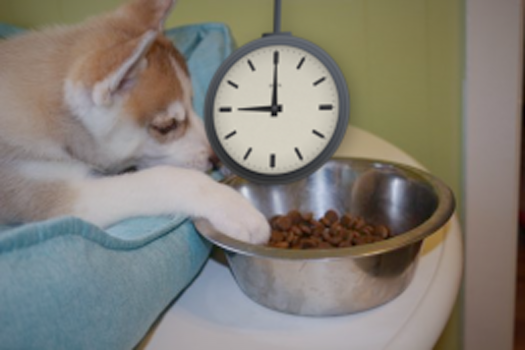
9,00
